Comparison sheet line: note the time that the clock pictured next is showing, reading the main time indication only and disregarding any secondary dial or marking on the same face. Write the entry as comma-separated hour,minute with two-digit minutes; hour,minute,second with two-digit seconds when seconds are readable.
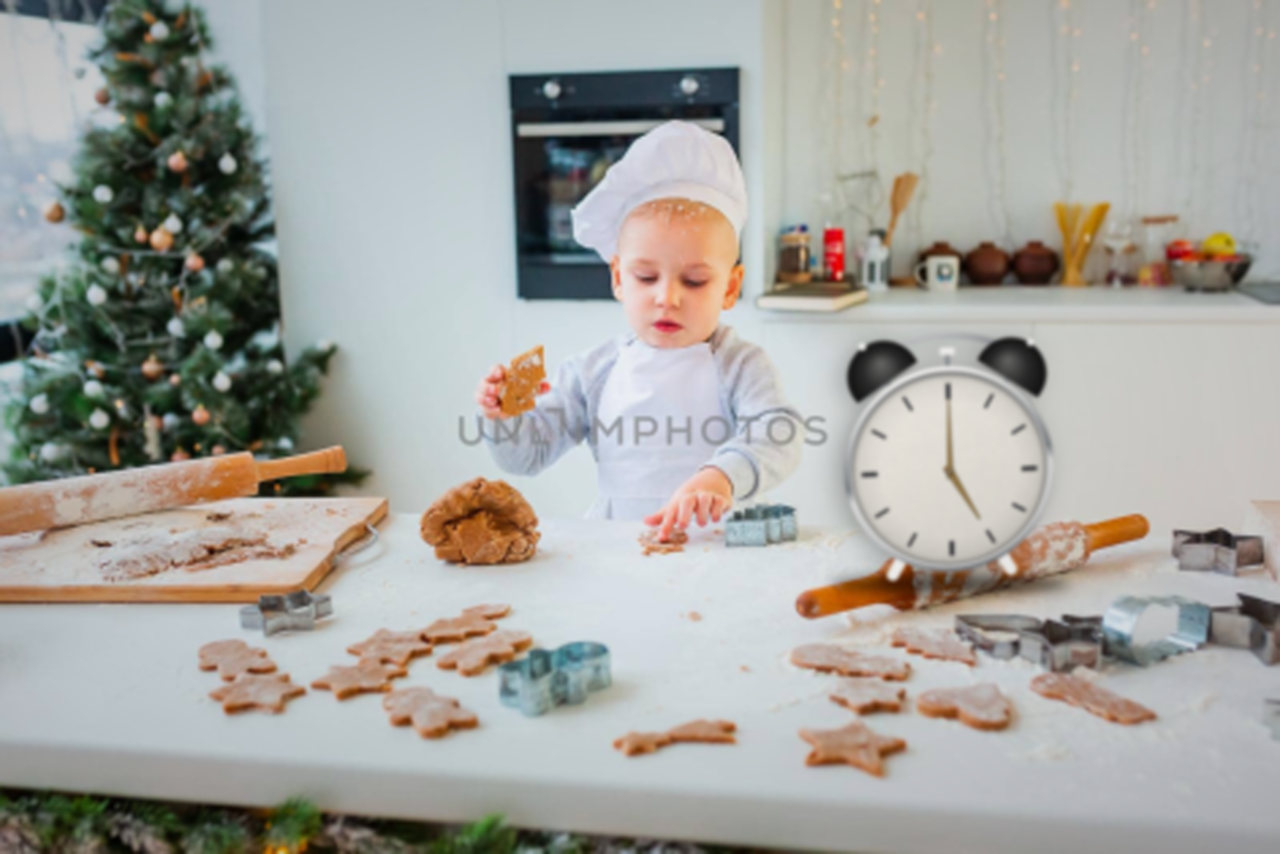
5,00
